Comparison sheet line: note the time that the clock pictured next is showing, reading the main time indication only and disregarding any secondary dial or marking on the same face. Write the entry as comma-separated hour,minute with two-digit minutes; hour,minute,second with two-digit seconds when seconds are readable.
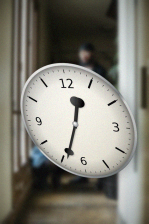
12,34
